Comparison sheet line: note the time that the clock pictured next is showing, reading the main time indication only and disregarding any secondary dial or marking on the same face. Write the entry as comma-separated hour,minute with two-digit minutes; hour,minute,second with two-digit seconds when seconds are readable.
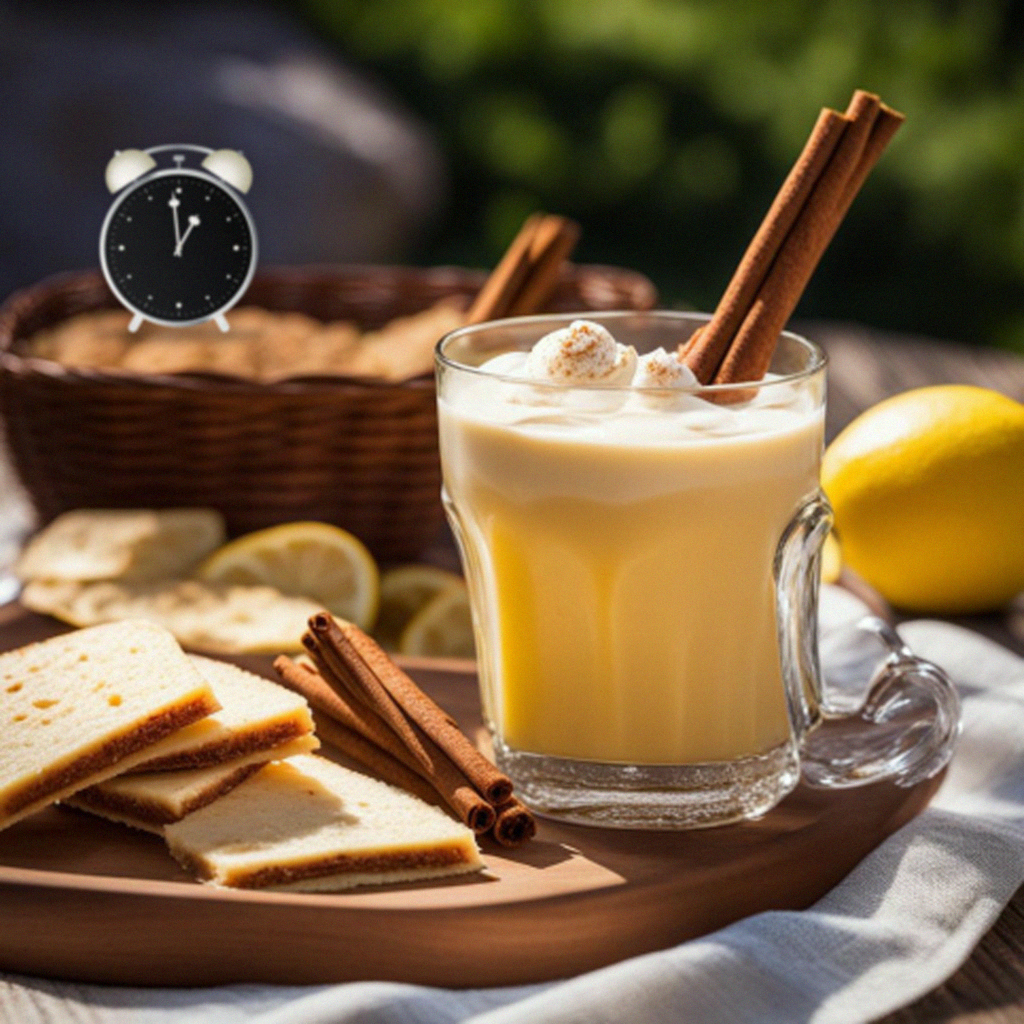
12,59
